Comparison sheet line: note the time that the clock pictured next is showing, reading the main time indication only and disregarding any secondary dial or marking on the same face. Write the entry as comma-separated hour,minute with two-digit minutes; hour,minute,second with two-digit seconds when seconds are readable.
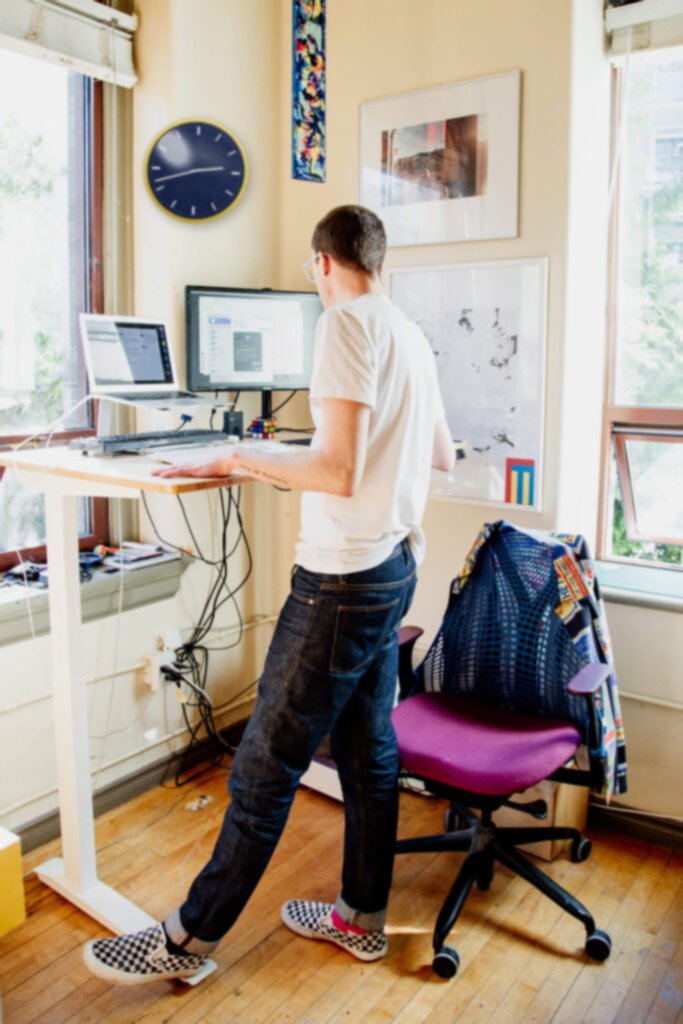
2,42
